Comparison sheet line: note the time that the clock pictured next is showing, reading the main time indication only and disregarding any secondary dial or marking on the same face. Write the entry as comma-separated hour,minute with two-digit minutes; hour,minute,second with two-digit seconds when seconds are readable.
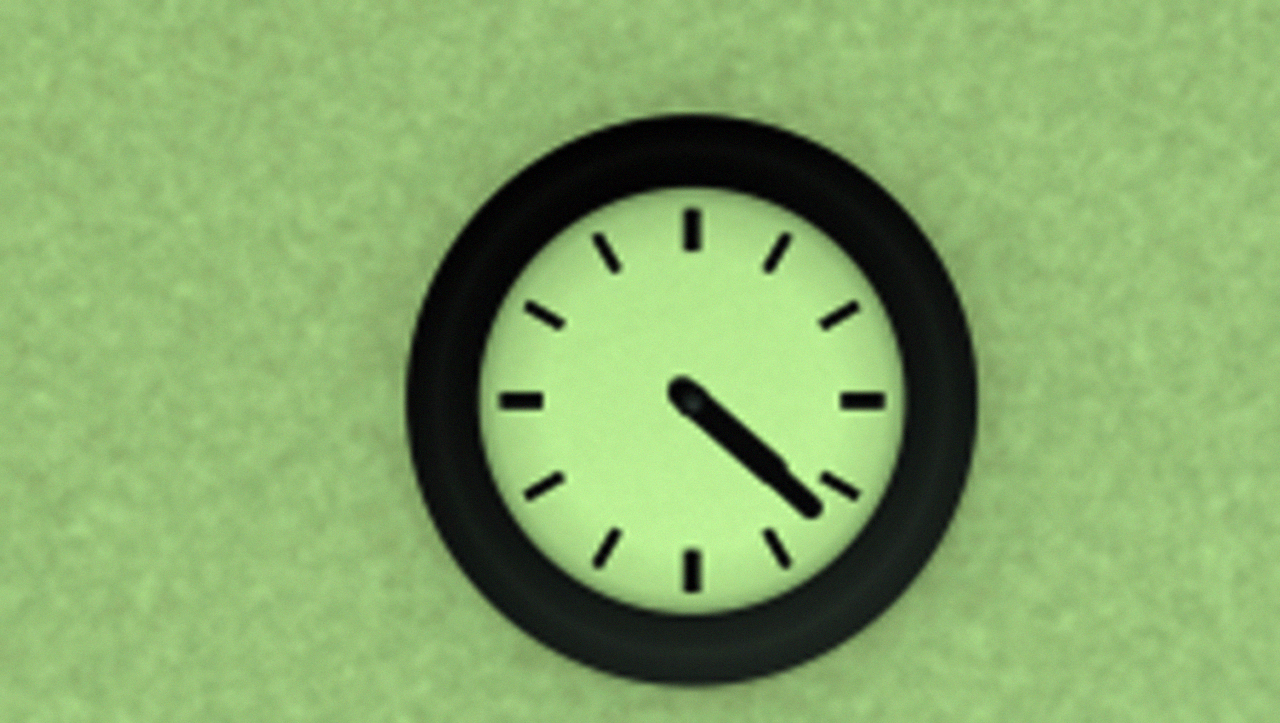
4,22
